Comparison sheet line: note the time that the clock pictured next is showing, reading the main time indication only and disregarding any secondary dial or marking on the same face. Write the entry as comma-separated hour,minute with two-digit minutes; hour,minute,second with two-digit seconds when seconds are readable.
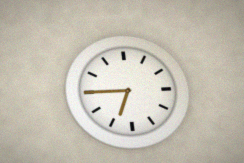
6,45
